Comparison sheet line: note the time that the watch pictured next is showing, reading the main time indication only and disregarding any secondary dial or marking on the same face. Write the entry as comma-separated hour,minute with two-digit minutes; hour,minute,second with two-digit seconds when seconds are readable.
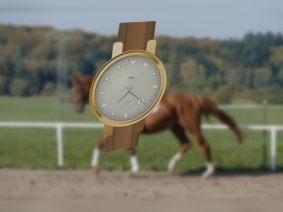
7,22
